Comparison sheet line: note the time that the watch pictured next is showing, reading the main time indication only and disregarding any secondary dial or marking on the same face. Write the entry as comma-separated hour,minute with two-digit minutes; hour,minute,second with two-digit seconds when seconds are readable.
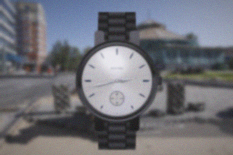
2,43
